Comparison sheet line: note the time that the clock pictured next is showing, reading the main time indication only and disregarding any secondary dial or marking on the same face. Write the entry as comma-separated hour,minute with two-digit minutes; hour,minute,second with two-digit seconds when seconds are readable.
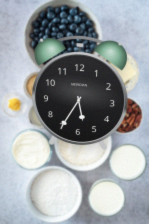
5,35
